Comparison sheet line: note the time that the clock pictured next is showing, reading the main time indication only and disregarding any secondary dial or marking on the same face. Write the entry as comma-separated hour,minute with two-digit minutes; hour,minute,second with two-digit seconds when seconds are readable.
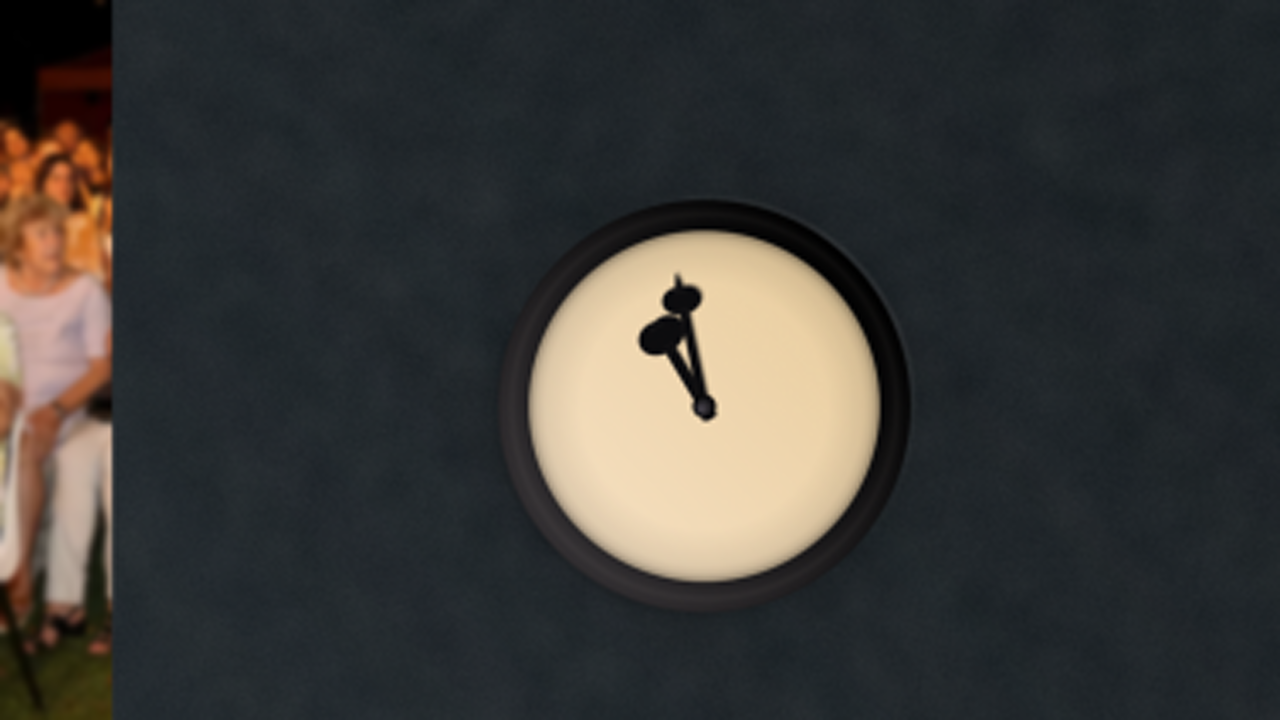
10,58
